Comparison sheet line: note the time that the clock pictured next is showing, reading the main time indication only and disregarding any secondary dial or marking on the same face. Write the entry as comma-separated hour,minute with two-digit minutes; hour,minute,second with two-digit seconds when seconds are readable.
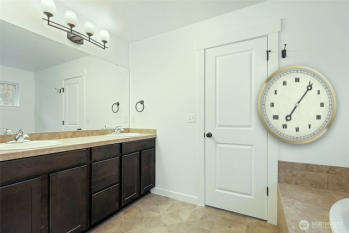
7,06
